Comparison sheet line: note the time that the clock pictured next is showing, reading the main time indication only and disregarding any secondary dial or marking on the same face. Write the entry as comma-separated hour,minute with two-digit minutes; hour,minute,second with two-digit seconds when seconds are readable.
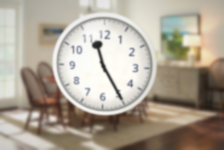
11,25
